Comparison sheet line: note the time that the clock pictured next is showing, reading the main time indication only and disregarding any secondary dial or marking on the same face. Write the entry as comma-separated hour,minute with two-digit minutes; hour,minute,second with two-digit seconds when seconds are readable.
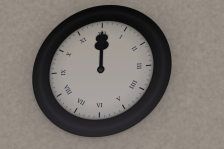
12,00
